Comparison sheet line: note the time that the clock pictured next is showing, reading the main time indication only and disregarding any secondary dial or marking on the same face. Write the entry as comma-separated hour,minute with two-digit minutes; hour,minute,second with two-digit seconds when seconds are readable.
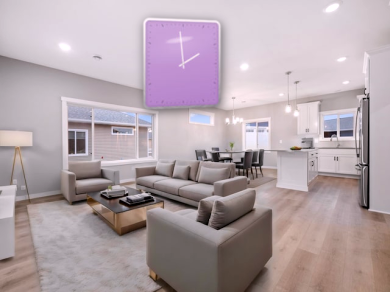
1,59
